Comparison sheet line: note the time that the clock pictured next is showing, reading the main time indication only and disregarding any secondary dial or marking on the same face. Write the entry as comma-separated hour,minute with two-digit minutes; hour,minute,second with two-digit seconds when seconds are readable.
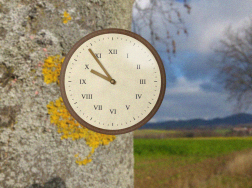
9,54
